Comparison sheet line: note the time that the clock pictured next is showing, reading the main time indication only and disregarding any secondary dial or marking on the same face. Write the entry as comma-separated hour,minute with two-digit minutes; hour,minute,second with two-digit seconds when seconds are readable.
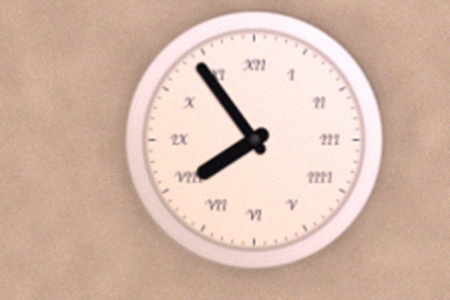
7,54
